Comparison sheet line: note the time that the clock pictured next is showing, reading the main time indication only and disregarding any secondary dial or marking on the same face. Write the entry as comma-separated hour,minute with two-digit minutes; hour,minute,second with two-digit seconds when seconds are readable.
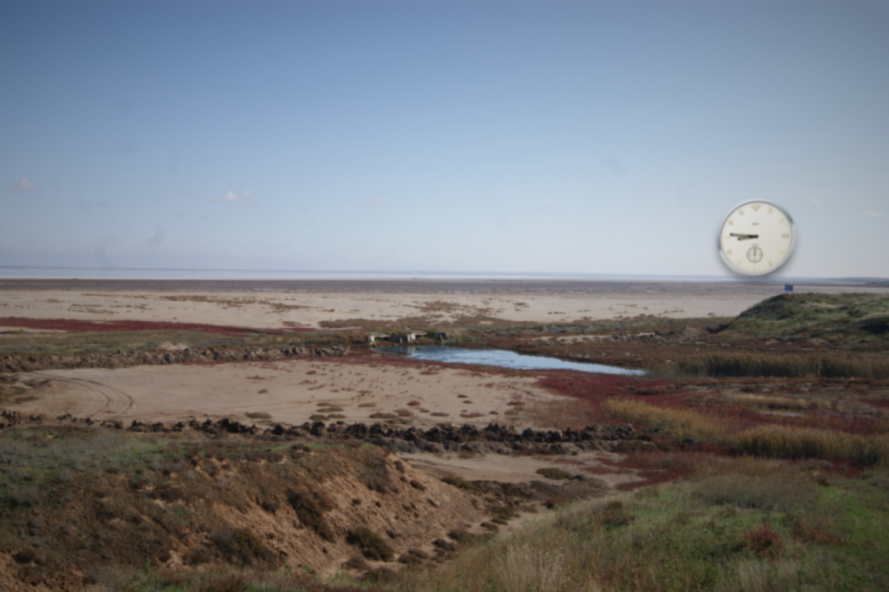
8,46
